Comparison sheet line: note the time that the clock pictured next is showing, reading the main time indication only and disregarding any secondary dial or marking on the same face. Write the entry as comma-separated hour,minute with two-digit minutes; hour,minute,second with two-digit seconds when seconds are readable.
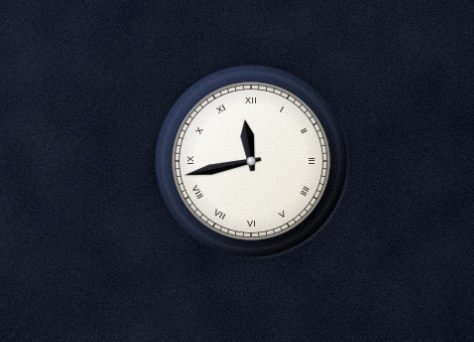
11,43
